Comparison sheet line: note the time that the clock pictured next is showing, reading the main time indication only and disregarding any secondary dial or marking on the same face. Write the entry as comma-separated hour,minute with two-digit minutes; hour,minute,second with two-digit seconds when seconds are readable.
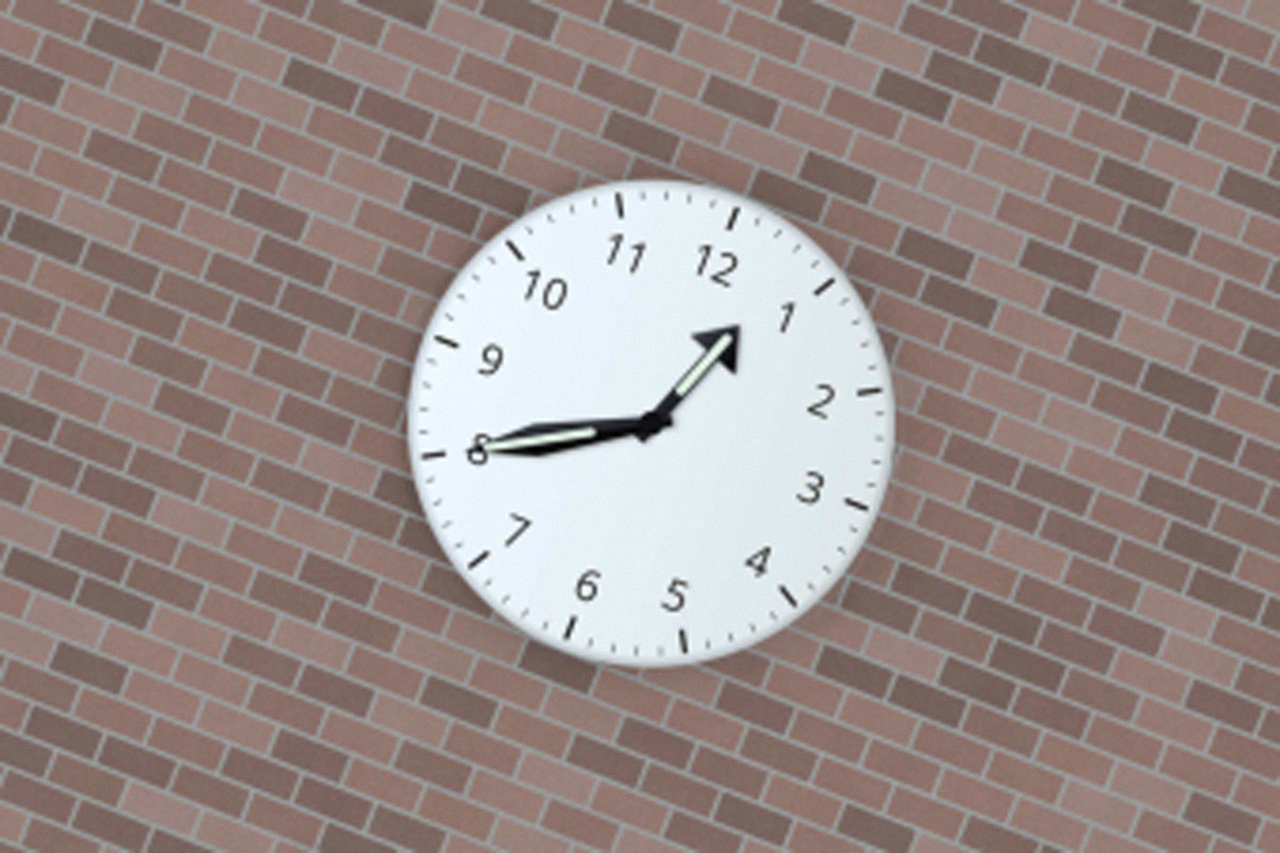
12,40
